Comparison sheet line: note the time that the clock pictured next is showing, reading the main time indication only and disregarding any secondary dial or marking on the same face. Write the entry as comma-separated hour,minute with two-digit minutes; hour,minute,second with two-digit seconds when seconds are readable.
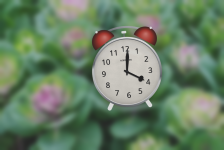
4,01
